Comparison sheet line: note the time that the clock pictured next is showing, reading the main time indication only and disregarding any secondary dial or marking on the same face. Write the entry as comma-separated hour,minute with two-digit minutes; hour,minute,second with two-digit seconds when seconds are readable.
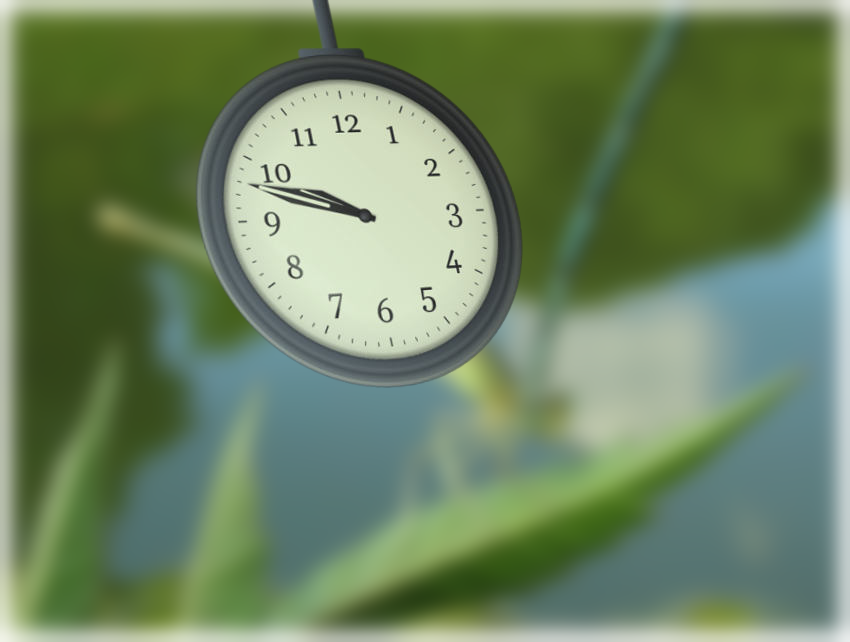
9,48
